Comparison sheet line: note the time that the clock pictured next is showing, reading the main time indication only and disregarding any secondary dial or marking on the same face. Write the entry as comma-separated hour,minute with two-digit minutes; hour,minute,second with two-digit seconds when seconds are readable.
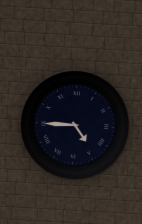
4,45
